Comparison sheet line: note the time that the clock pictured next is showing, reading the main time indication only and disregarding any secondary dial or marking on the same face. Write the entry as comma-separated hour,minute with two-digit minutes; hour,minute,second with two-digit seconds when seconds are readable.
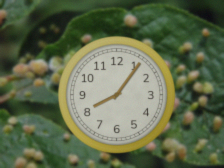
8,06
